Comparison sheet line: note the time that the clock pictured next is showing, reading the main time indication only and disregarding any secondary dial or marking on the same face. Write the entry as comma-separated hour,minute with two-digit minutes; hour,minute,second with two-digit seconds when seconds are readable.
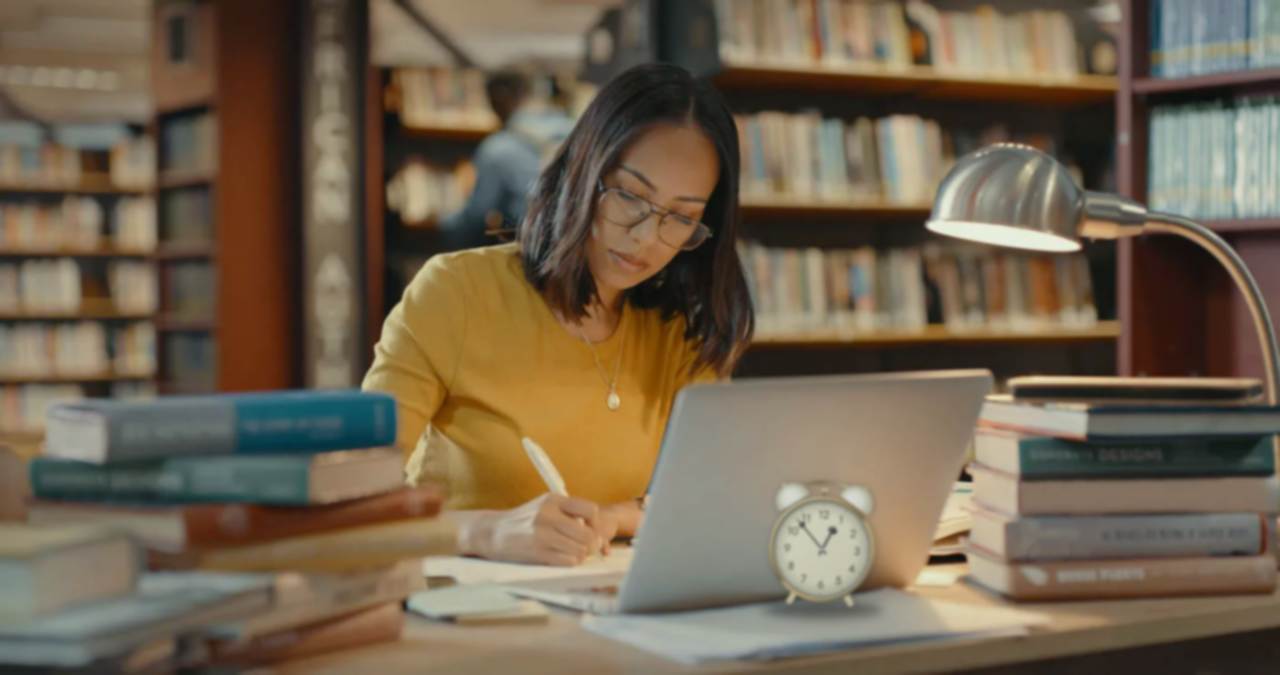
12,53
